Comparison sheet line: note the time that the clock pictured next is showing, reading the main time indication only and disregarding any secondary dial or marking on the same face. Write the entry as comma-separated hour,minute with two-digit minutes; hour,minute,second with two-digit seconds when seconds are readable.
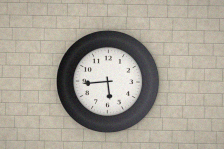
5,44
